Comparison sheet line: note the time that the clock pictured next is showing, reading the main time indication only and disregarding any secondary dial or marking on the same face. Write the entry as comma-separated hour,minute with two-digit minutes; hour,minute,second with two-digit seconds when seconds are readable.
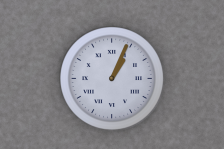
1,04
